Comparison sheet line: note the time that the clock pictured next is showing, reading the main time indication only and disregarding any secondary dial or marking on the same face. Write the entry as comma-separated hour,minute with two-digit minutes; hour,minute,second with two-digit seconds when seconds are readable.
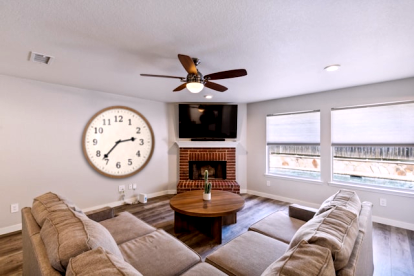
2,37
